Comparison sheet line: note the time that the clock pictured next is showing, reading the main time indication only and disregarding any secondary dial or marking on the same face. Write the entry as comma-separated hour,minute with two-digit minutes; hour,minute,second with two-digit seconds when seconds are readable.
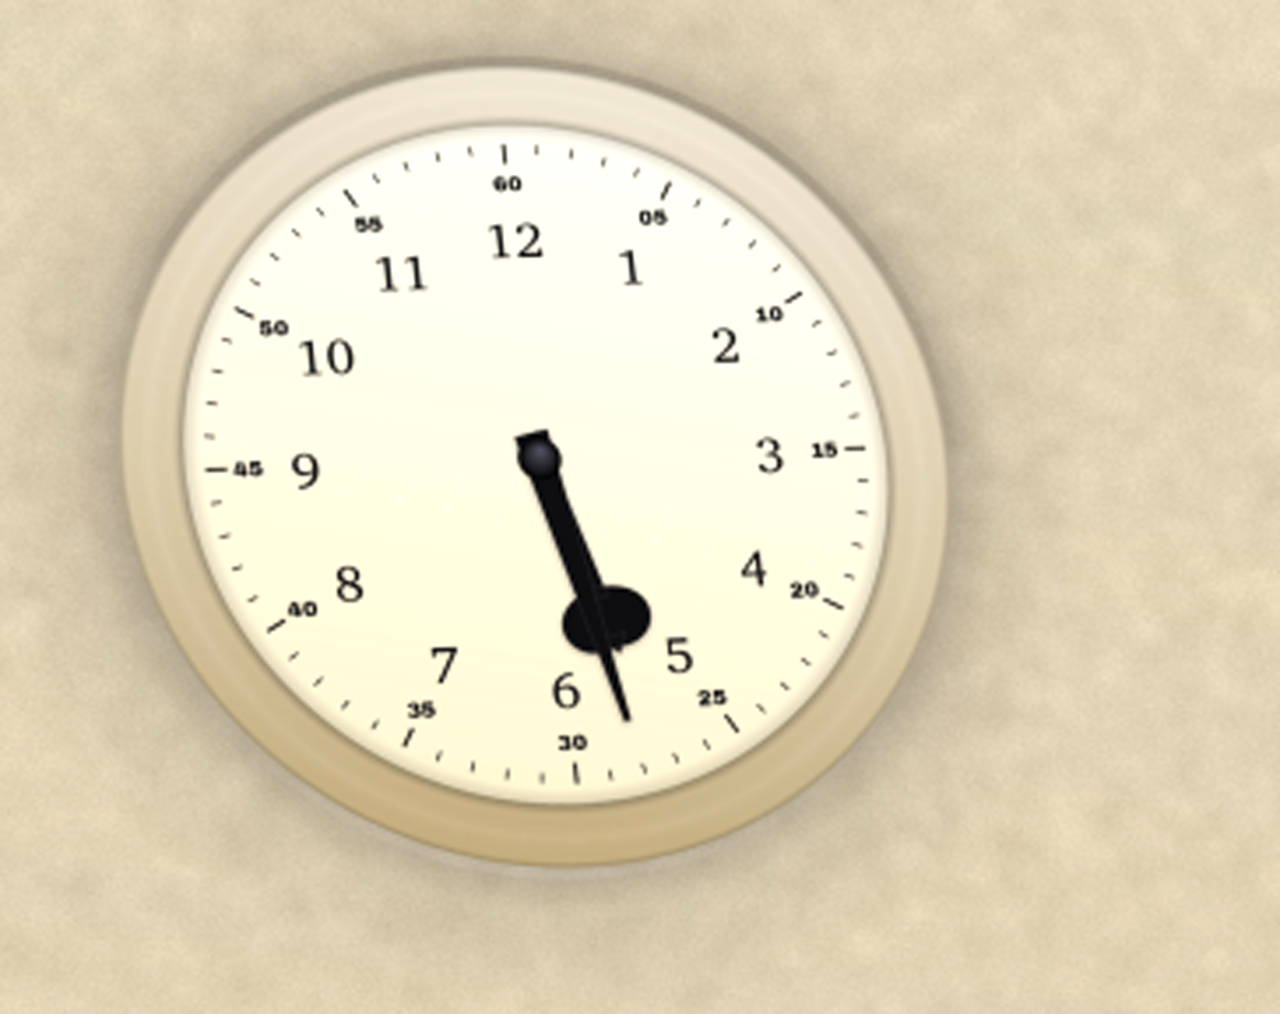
5,28
